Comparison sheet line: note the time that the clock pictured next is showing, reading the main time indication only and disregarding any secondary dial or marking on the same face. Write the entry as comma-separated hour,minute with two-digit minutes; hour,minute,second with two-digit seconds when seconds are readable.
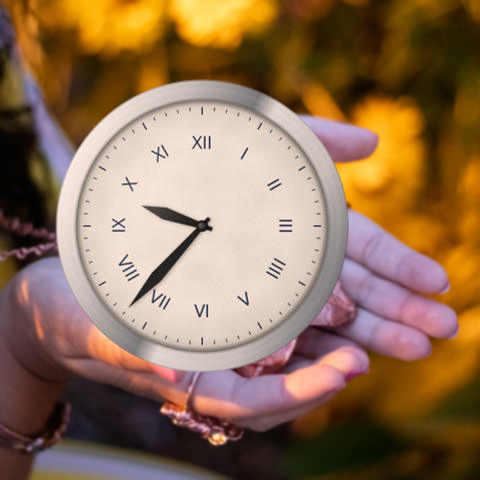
9,37
